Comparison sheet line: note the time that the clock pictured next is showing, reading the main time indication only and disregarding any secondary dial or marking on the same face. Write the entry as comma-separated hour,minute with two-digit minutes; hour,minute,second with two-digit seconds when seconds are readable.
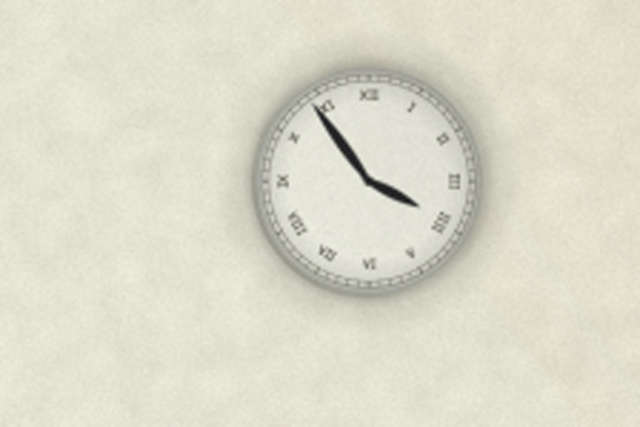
3,54
